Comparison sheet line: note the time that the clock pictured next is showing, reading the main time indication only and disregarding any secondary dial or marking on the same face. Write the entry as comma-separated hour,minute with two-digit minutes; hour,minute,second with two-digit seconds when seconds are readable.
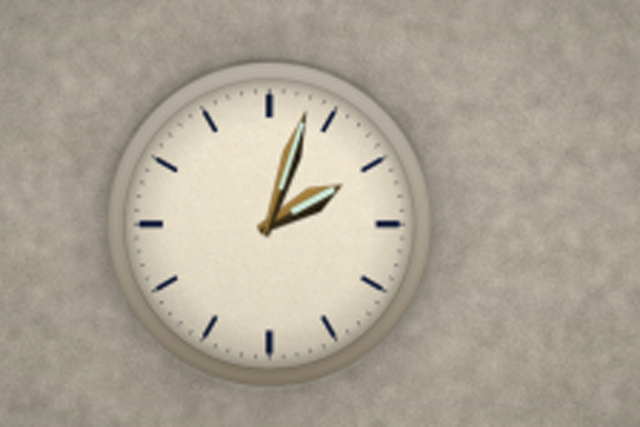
2,03
